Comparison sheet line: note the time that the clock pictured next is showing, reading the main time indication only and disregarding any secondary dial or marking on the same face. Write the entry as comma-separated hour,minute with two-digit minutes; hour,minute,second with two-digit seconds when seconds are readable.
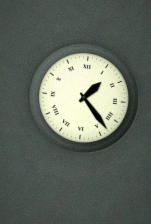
1,23
